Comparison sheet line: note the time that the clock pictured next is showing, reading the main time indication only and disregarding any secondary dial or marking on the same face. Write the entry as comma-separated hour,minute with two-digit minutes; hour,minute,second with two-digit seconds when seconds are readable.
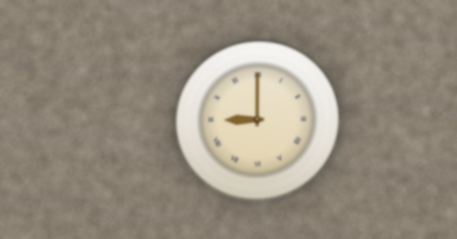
9,00
